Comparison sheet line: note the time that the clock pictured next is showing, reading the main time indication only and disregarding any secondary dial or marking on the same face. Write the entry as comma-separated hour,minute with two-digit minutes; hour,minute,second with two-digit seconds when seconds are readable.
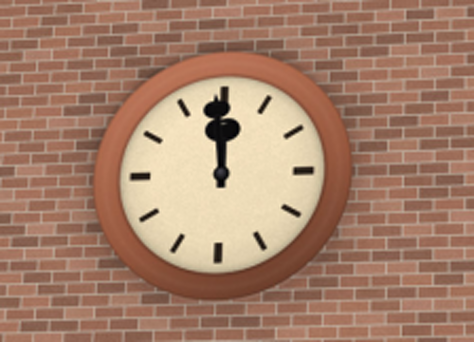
11,59
